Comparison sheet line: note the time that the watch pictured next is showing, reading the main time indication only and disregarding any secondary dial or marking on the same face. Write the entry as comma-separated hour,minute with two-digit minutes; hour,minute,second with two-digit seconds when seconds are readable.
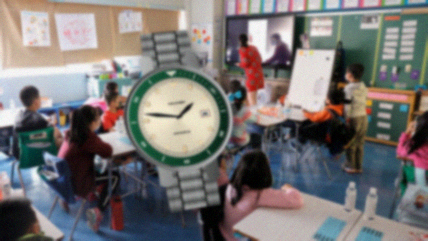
1,47
